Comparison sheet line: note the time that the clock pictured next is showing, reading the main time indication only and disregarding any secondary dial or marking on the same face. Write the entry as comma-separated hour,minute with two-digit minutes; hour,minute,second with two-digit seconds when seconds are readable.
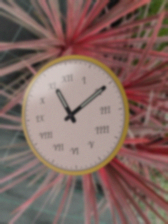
11,10
